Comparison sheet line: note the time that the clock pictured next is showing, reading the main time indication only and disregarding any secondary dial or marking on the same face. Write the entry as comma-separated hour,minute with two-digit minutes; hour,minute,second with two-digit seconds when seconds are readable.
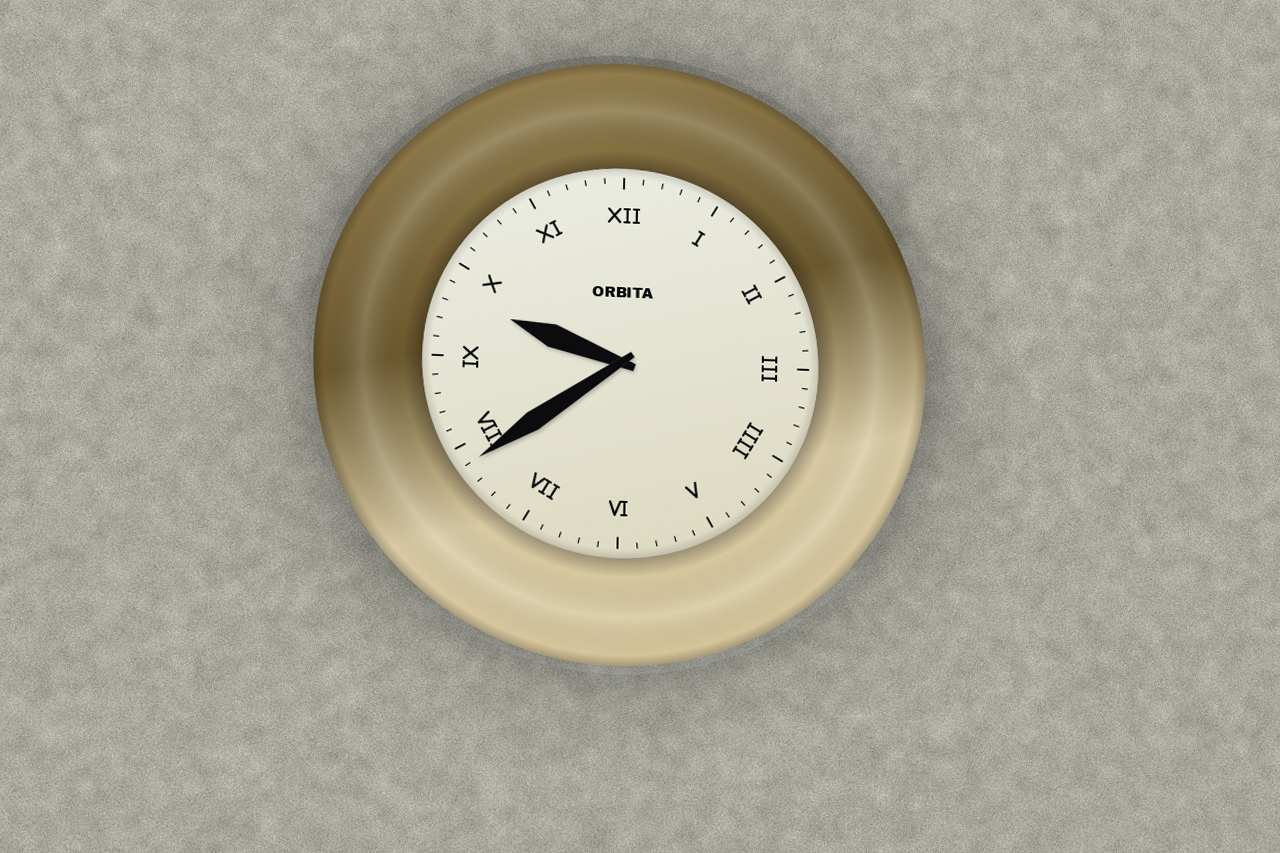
9,39
